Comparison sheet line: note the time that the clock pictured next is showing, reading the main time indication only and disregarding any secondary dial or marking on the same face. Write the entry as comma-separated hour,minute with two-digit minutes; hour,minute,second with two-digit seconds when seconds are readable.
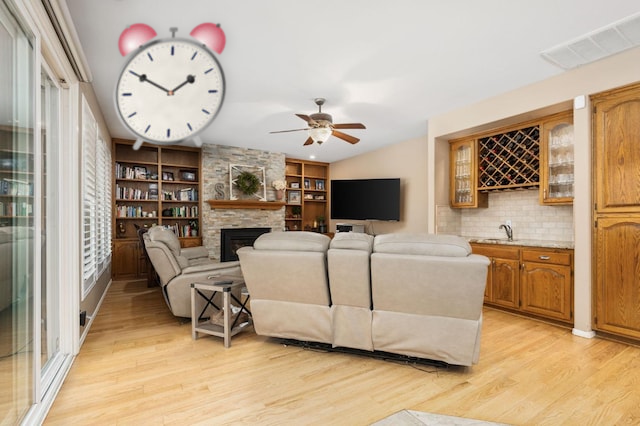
1,50
